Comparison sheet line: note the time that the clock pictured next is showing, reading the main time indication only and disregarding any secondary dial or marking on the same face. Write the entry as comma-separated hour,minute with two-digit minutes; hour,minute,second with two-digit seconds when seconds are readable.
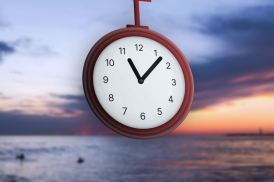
11,07
